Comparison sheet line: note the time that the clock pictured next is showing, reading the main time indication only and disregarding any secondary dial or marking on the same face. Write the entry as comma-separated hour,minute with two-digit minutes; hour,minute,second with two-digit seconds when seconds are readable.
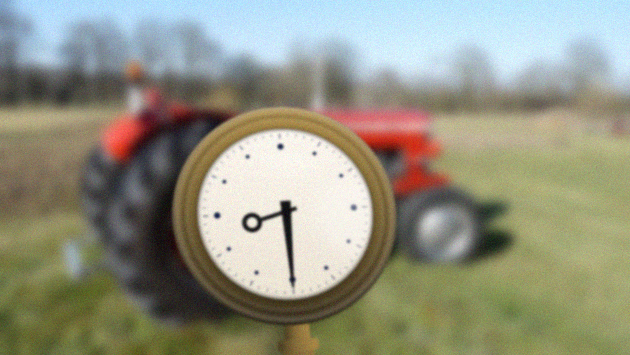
8,30
